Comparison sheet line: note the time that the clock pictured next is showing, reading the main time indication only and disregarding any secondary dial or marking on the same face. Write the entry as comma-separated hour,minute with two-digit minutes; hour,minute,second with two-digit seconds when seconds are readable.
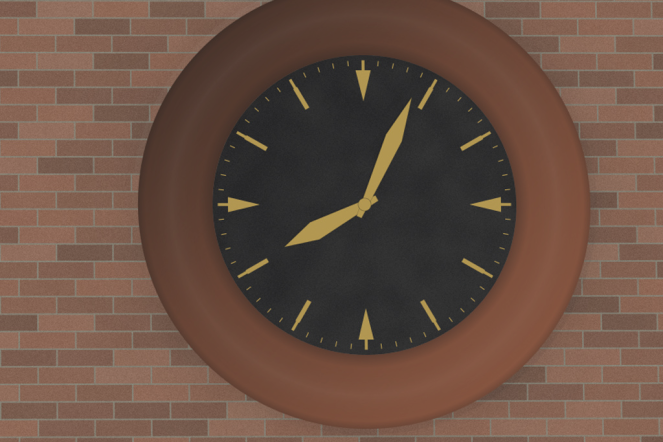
8,04
